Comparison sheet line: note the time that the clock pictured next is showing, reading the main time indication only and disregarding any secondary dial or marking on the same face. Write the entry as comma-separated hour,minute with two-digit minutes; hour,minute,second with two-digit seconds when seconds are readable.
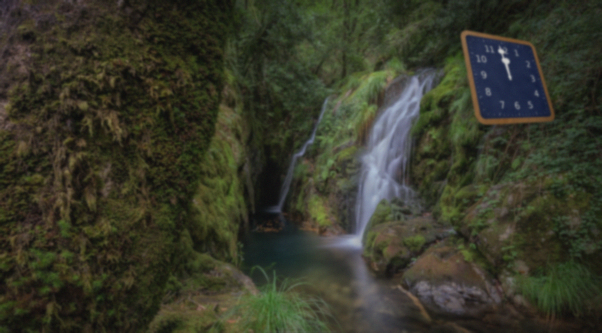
11,59
